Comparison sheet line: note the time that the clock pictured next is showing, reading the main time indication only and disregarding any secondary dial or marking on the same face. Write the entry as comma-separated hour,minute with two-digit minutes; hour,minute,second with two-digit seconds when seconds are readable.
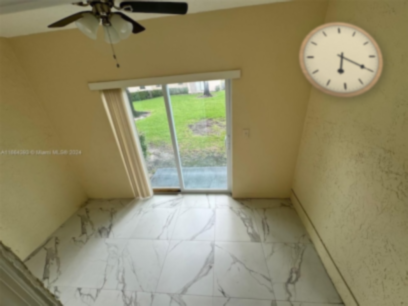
6,20
